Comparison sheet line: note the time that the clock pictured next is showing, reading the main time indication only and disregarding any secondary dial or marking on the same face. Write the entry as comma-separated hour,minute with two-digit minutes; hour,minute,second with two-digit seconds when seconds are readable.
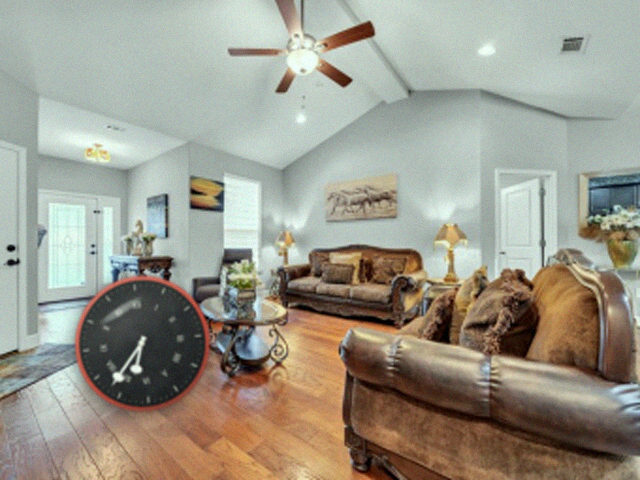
6,37
